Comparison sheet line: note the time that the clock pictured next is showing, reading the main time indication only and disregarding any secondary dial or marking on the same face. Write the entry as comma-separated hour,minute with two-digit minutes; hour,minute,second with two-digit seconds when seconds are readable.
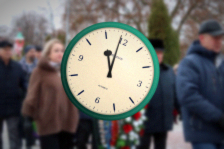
10,59
